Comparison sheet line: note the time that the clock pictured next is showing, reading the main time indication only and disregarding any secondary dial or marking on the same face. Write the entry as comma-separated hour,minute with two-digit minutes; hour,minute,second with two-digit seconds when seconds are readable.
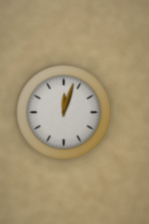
12,03
